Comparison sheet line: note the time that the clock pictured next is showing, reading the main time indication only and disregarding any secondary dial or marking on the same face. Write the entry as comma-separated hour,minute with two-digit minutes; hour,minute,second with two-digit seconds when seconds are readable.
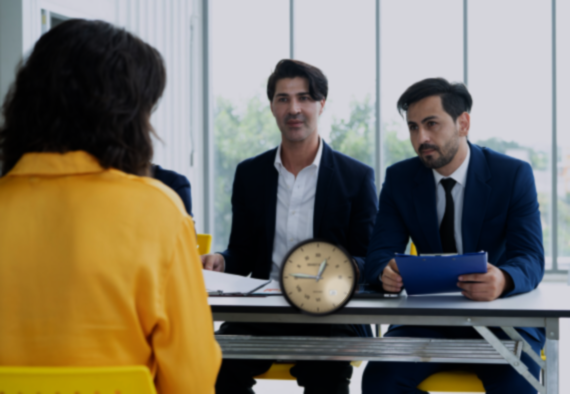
12,46
